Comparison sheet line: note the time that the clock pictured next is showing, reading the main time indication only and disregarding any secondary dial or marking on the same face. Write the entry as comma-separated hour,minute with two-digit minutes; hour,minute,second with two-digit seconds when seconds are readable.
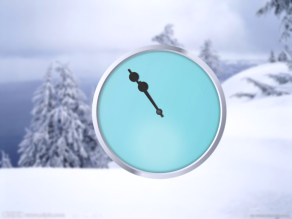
10,54
